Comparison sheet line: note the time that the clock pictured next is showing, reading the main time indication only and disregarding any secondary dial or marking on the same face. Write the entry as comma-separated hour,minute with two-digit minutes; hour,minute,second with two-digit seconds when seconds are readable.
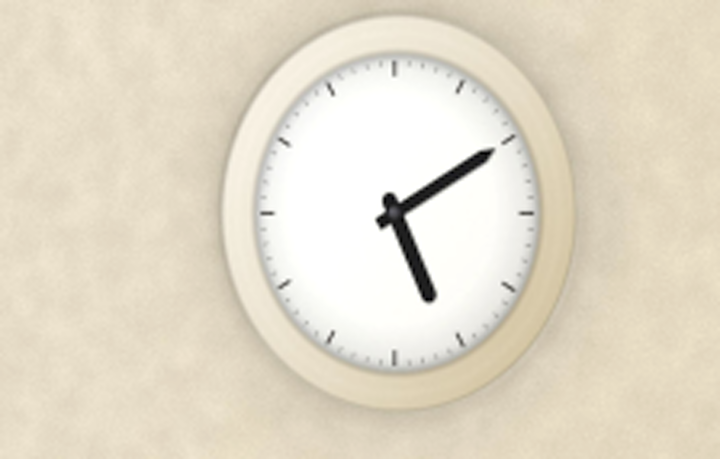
5,10
